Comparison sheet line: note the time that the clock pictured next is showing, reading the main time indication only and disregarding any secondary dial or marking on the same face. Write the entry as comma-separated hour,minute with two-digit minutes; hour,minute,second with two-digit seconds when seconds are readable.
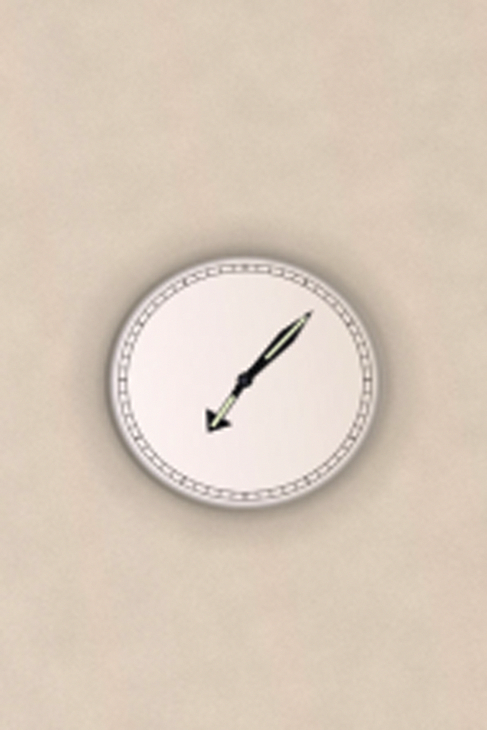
7,07
